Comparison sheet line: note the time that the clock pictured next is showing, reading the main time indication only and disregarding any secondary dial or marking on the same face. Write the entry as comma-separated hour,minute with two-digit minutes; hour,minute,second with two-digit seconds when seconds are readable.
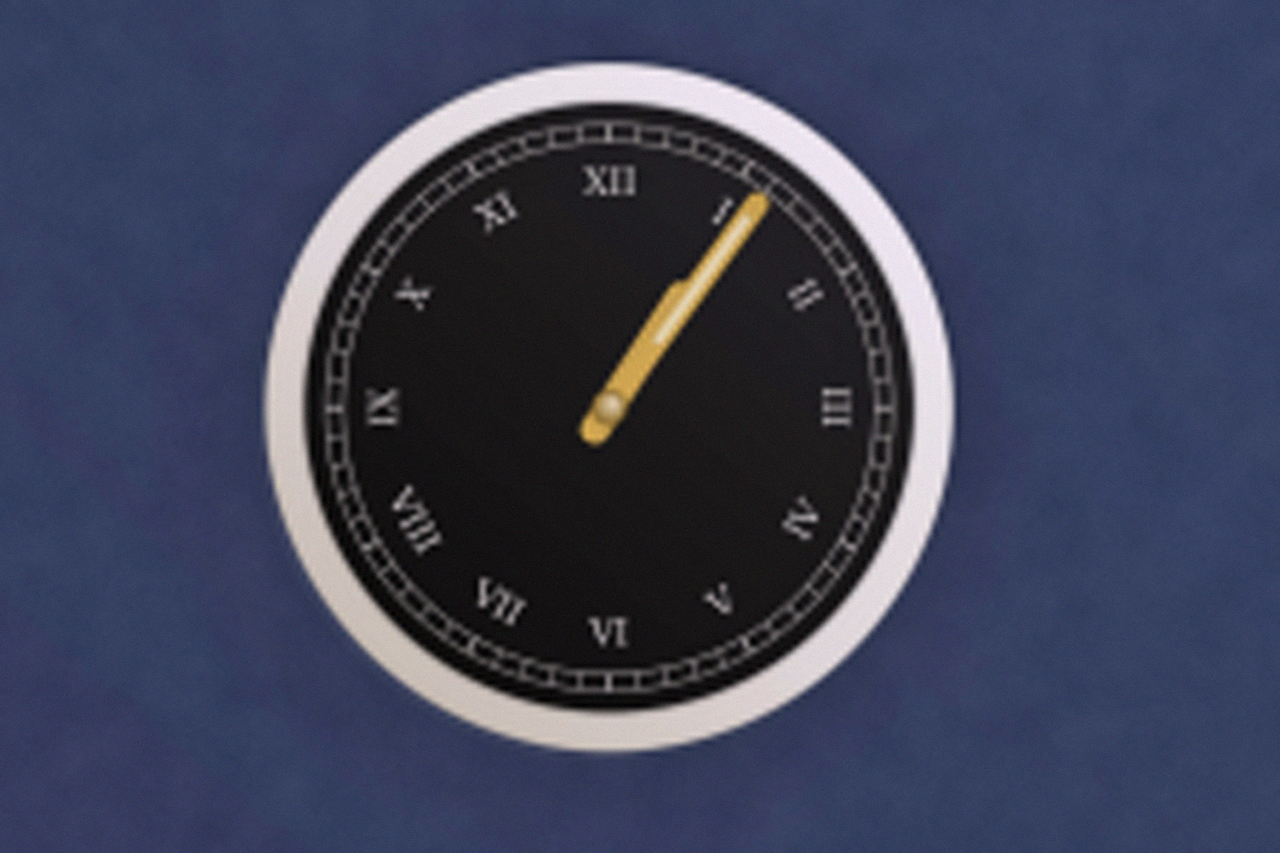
1,06
